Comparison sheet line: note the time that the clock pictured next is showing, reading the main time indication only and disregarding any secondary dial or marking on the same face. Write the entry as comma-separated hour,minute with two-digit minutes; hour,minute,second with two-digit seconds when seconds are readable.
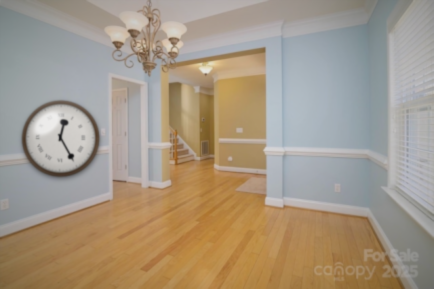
12,25
